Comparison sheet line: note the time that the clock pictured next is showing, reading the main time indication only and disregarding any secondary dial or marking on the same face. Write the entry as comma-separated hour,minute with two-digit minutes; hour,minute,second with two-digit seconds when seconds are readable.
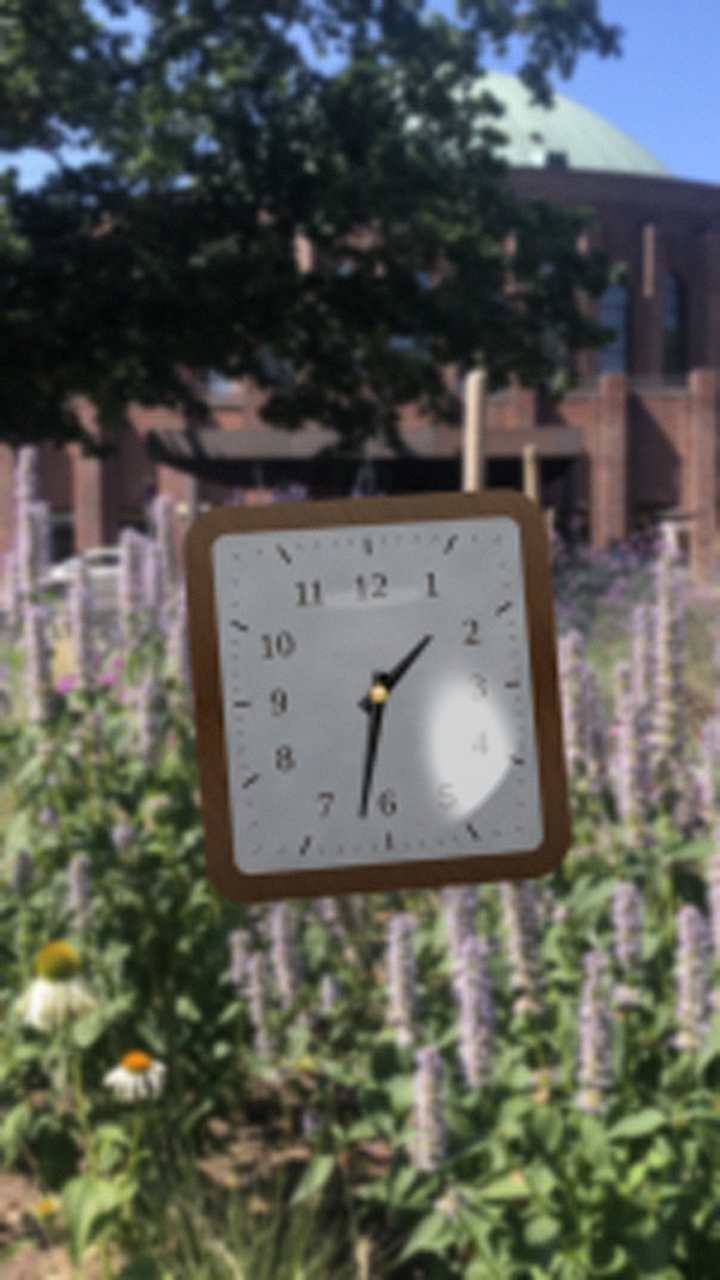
1,32
